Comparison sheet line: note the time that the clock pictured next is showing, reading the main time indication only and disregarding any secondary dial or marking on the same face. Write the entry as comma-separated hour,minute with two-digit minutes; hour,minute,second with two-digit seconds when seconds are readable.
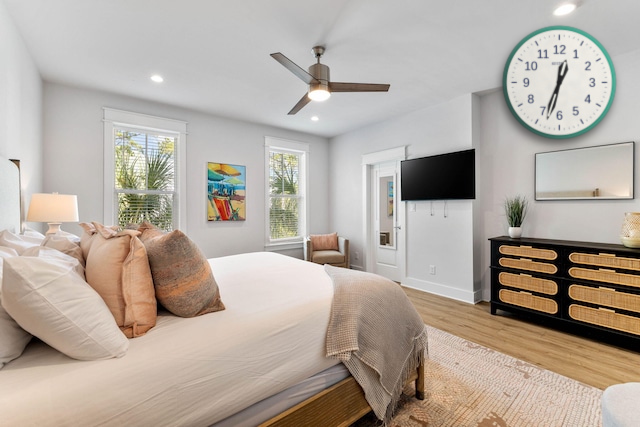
12,33
